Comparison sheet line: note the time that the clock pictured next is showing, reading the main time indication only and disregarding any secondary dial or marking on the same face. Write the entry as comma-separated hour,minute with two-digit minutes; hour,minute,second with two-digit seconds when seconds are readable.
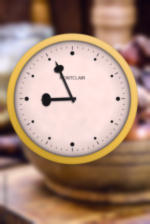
8,56
